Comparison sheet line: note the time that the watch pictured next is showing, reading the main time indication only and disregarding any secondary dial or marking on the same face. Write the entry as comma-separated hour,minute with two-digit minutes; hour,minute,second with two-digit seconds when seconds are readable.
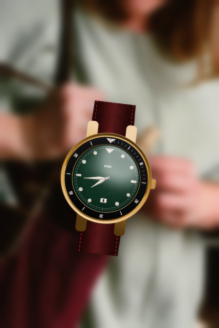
7,44
